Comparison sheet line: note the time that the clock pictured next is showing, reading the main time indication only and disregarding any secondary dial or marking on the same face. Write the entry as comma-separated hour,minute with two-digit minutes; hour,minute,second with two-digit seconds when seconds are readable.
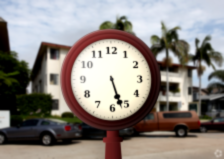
5,27
